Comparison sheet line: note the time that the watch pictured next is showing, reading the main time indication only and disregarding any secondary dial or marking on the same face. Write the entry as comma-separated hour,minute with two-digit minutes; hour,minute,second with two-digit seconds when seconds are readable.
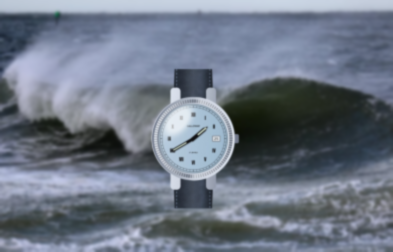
1,40
